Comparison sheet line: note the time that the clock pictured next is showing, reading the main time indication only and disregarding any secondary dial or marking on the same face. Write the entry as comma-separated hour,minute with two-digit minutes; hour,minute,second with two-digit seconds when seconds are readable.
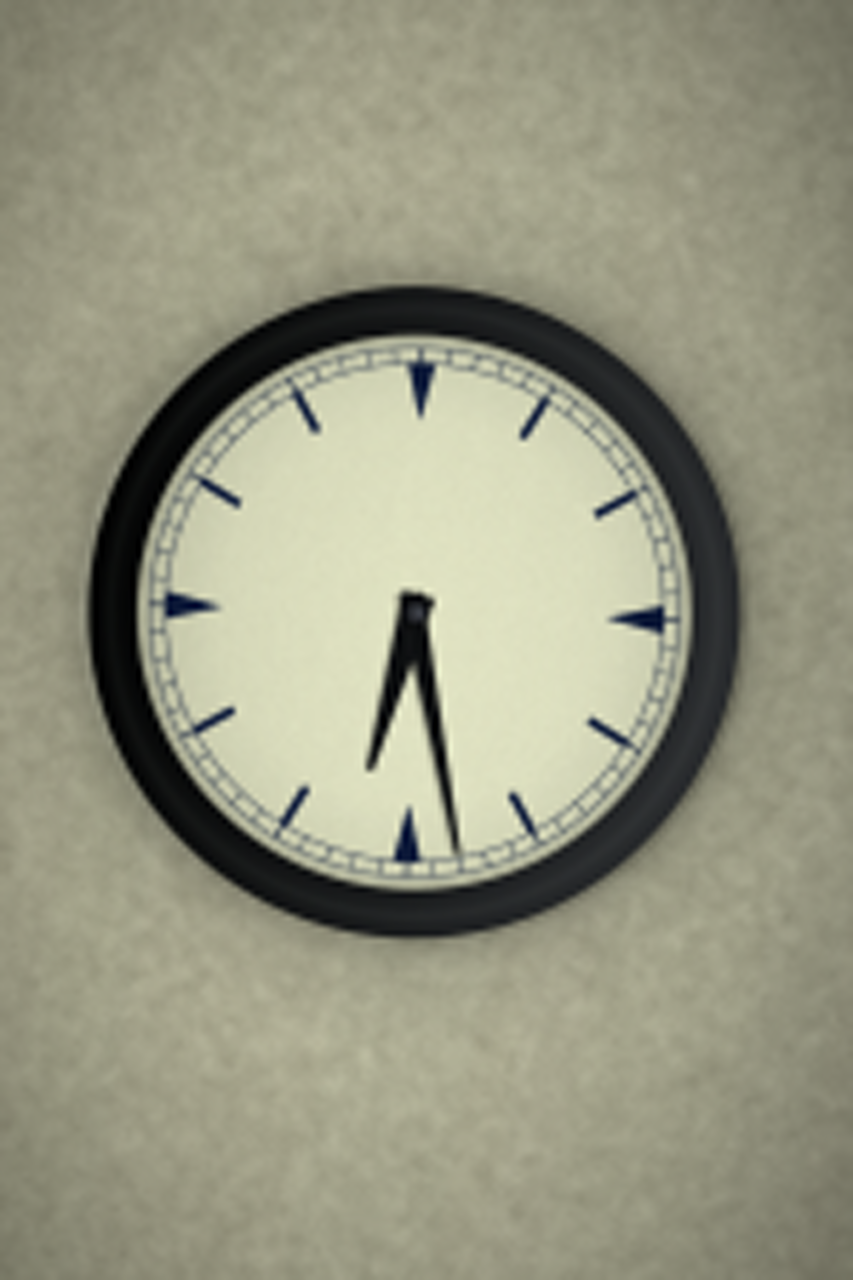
6,28
